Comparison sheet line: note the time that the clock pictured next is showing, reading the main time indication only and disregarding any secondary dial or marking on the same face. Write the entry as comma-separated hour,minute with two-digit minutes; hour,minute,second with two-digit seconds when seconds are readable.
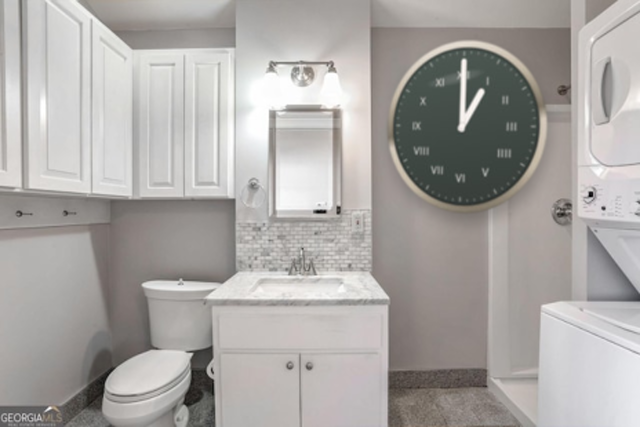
1,00
